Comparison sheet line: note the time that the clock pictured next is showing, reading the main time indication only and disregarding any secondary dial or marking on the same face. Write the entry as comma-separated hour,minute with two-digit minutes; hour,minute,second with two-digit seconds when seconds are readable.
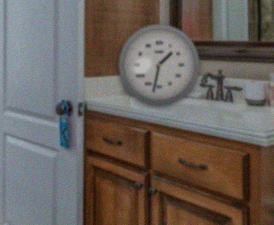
1,32
